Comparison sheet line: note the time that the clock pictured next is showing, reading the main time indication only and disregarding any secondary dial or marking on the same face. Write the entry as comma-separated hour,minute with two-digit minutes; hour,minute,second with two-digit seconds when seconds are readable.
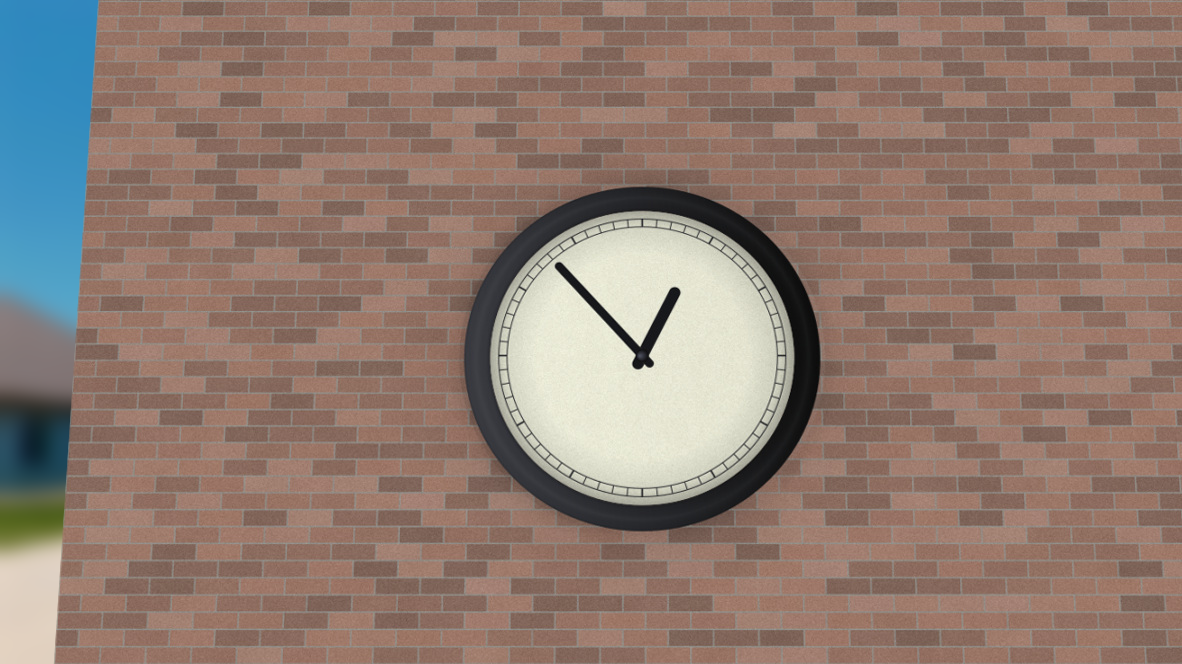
12,53
